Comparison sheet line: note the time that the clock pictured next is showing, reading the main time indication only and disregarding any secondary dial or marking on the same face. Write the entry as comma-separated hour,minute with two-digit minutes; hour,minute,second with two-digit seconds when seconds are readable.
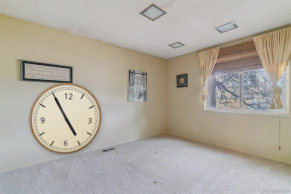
4,55
